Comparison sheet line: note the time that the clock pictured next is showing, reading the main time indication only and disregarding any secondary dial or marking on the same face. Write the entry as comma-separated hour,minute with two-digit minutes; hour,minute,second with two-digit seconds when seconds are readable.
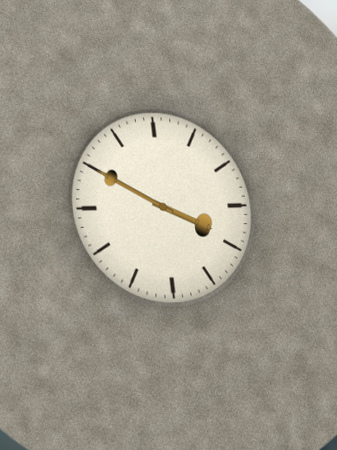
3,50
